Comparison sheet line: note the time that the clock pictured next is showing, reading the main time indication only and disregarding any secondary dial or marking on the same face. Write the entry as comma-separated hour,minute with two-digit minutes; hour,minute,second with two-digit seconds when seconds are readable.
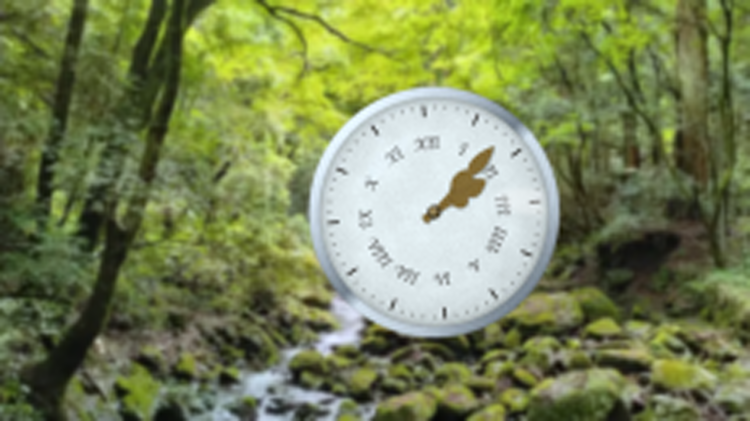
2,08
